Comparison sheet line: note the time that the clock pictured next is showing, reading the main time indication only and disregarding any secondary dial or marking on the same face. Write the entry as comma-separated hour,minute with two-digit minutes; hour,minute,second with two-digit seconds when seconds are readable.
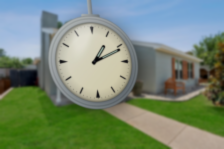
1,11
